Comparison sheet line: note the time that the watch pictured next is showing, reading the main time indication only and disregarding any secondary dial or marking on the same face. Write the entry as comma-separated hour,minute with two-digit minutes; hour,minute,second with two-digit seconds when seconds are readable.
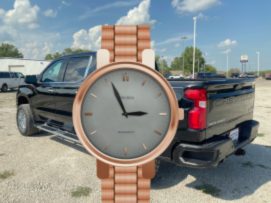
2,56
